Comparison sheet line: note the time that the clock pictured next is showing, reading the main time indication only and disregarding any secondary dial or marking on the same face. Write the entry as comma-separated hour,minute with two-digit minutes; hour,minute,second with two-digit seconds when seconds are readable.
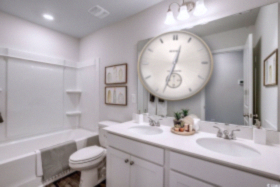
12,33
